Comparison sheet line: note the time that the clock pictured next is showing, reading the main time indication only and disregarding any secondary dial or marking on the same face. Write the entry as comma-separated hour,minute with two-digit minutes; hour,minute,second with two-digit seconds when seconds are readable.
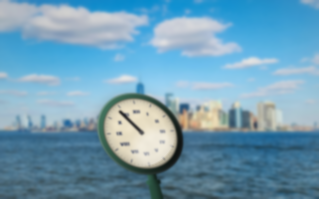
10,54
